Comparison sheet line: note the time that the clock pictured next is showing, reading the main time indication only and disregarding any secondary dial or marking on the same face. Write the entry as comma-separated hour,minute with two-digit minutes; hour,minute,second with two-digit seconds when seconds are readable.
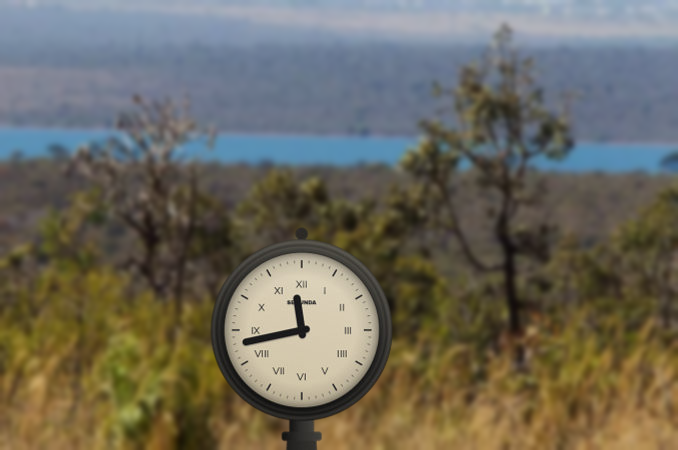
11,43
